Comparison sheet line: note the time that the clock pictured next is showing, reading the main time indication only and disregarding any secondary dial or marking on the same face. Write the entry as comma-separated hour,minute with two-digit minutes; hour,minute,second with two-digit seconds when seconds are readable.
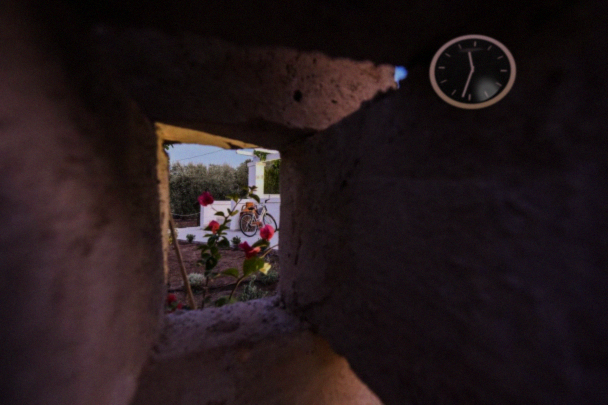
11,32
